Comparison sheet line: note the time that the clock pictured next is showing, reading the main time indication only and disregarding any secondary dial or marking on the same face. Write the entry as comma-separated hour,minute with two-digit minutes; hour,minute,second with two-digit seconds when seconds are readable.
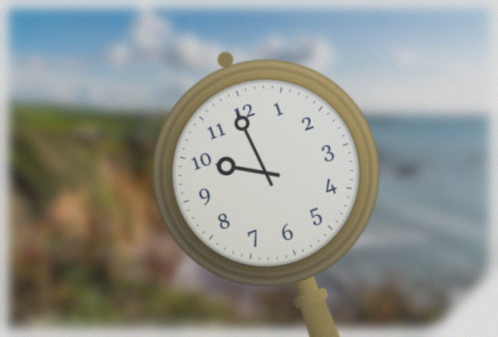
9,59
